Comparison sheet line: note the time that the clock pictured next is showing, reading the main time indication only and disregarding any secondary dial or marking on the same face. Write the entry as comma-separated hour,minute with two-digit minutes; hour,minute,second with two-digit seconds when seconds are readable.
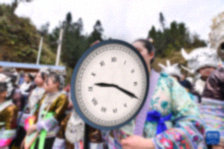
9,20
